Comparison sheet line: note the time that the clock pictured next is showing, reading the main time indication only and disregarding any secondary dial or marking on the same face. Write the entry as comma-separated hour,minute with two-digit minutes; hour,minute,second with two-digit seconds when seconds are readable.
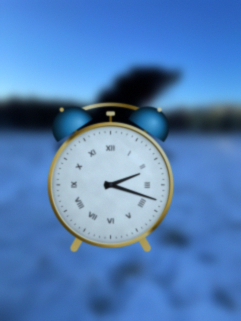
2,18
